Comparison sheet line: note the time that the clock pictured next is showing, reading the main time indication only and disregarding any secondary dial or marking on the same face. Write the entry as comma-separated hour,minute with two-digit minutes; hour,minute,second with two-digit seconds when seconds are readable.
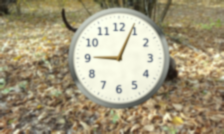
9,04
